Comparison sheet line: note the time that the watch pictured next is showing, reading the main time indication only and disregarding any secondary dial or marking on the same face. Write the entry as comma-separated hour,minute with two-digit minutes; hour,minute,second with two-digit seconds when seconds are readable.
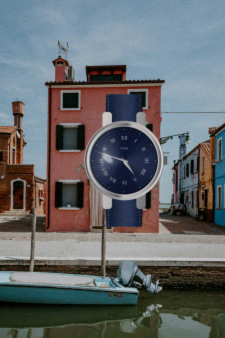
4,48
